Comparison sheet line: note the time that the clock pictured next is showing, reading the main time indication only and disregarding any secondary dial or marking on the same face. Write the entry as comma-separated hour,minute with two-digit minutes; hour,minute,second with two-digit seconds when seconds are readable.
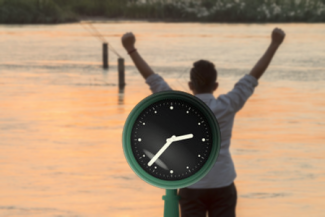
2,37
